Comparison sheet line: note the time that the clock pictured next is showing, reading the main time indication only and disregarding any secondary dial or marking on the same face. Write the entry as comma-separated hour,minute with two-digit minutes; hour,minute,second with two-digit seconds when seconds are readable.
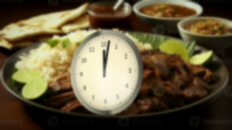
12,02
